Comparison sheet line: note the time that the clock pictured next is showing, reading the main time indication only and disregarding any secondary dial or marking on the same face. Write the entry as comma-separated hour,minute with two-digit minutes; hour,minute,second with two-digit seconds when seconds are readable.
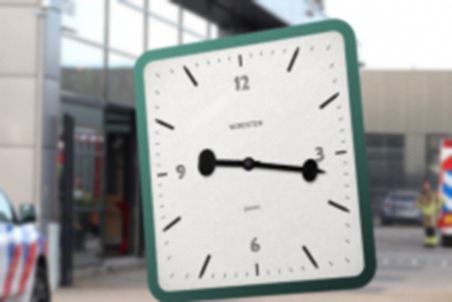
9,17
